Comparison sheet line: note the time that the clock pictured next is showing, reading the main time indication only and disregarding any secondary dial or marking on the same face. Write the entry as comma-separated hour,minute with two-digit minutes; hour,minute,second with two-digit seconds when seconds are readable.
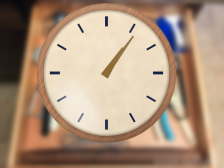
1,06
